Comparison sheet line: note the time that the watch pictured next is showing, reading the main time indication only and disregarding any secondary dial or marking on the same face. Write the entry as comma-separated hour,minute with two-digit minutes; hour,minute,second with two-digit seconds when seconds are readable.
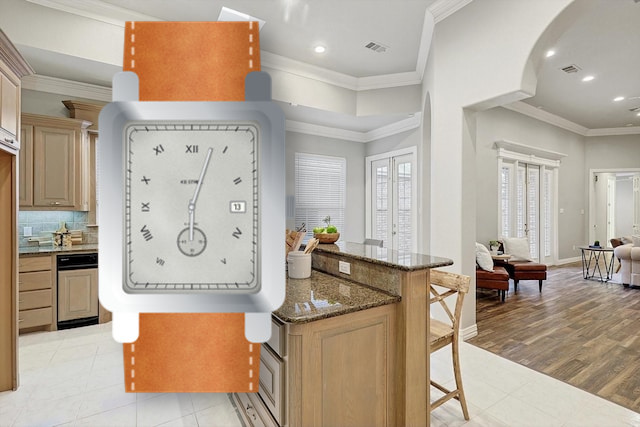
6,03
